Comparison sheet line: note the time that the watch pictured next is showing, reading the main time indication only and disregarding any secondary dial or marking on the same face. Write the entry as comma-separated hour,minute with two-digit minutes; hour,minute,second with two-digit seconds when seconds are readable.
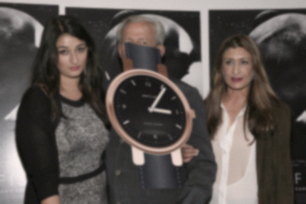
3,06
